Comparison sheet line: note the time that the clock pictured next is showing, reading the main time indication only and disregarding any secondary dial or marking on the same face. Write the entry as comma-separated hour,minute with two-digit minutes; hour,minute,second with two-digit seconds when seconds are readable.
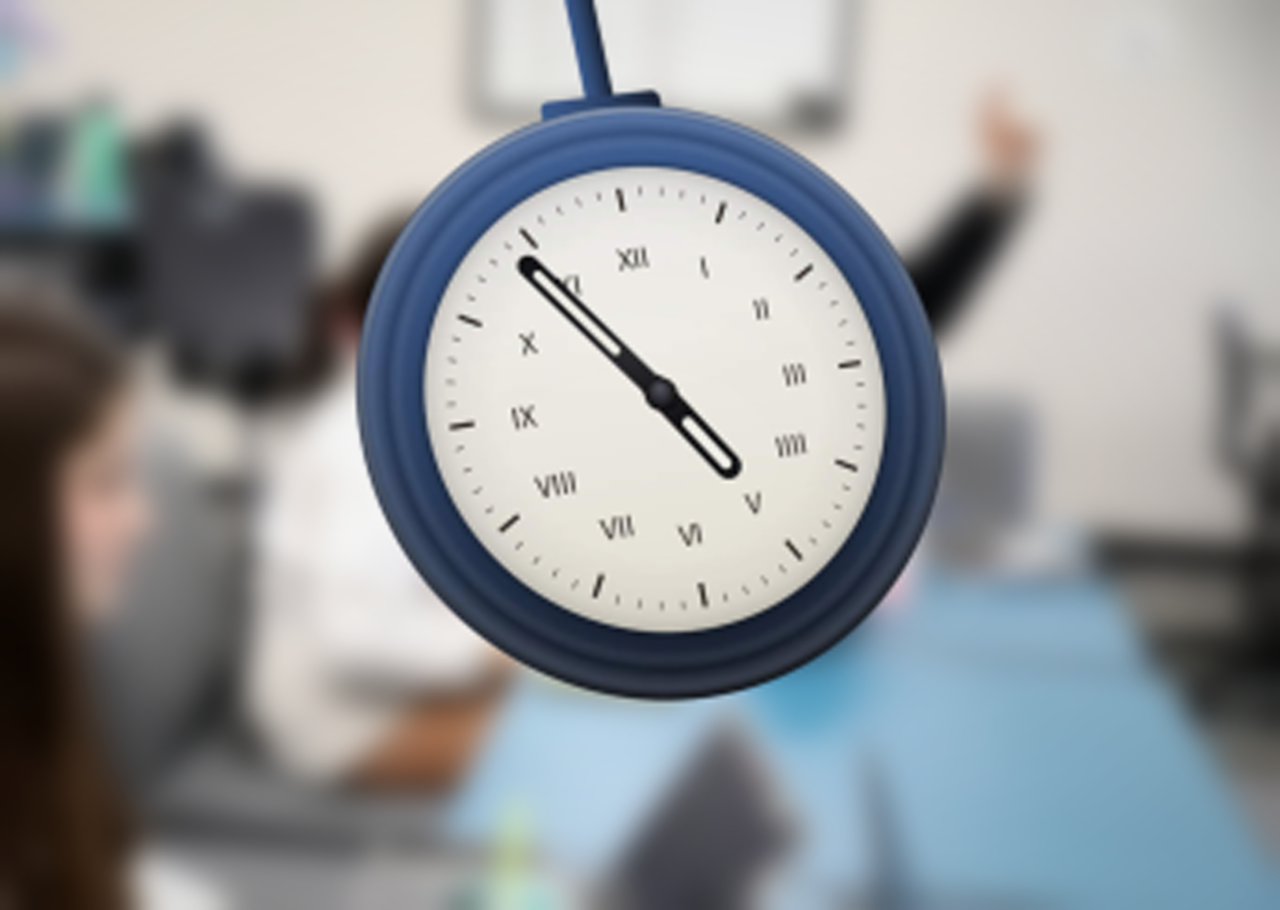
4,54
